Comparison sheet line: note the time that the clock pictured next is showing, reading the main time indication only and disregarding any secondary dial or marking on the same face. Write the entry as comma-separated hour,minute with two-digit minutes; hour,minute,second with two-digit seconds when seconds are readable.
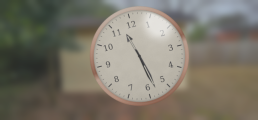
11,28
